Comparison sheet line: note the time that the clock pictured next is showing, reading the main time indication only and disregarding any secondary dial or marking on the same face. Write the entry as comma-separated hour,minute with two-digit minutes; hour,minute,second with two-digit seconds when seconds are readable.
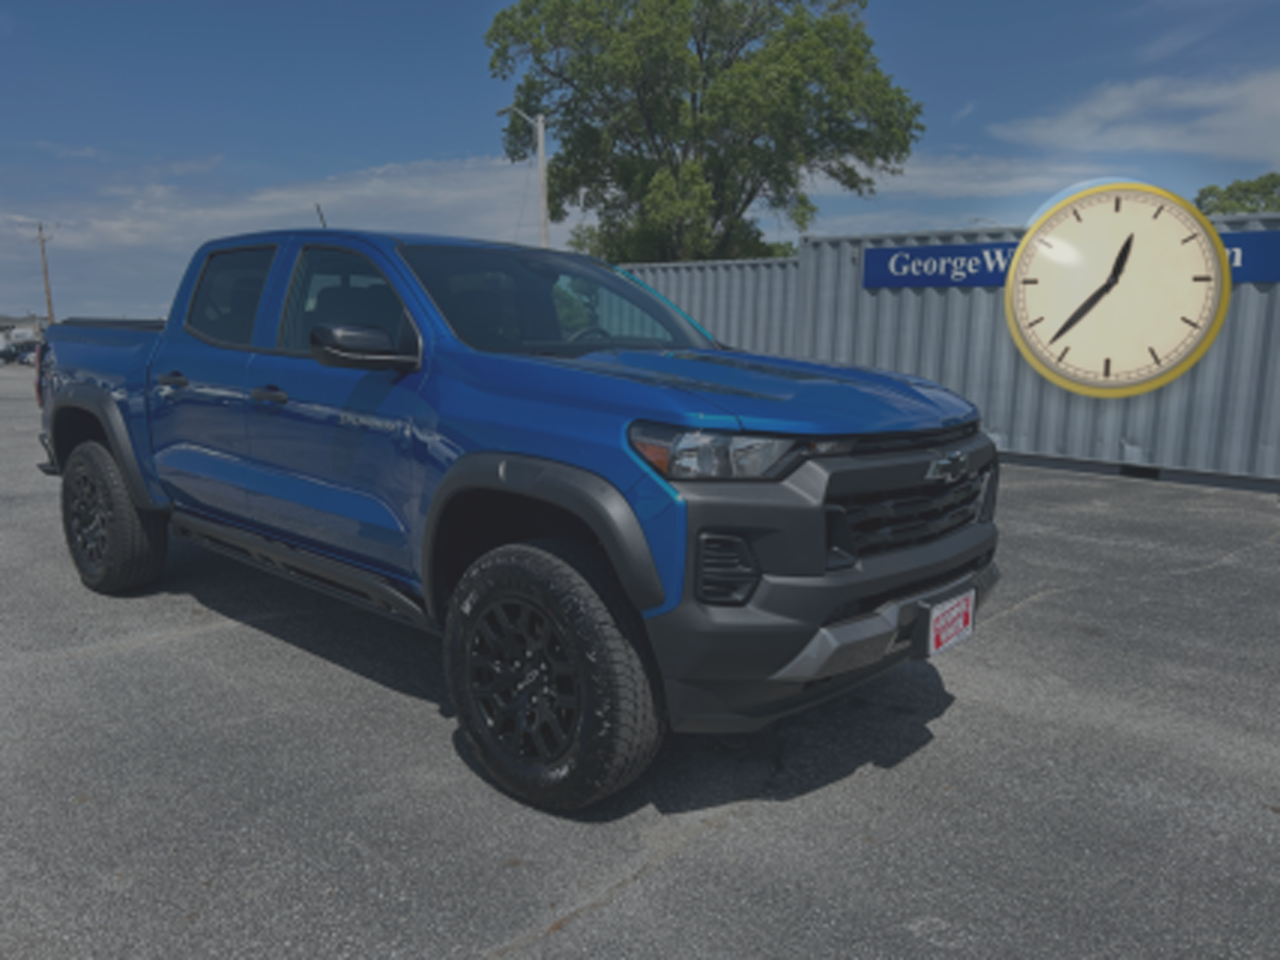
12,37
